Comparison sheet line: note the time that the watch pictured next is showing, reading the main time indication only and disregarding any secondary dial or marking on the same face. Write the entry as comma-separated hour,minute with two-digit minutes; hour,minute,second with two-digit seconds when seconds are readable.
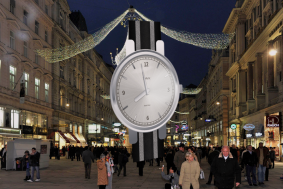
7,58
